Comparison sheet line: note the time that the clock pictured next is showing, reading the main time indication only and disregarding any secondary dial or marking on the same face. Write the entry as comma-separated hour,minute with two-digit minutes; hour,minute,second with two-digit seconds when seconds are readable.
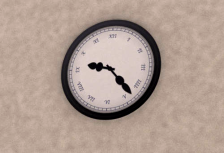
9,23
